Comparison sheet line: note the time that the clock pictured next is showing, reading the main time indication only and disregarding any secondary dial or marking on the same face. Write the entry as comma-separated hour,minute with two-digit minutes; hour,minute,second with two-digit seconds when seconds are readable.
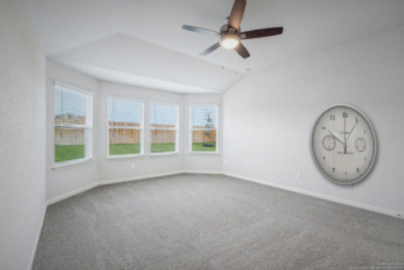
10,06
